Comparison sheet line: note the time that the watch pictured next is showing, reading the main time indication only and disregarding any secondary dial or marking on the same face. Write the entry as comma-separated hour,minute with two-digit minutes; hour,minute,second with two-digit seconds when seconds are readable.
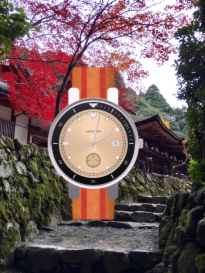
2,02
